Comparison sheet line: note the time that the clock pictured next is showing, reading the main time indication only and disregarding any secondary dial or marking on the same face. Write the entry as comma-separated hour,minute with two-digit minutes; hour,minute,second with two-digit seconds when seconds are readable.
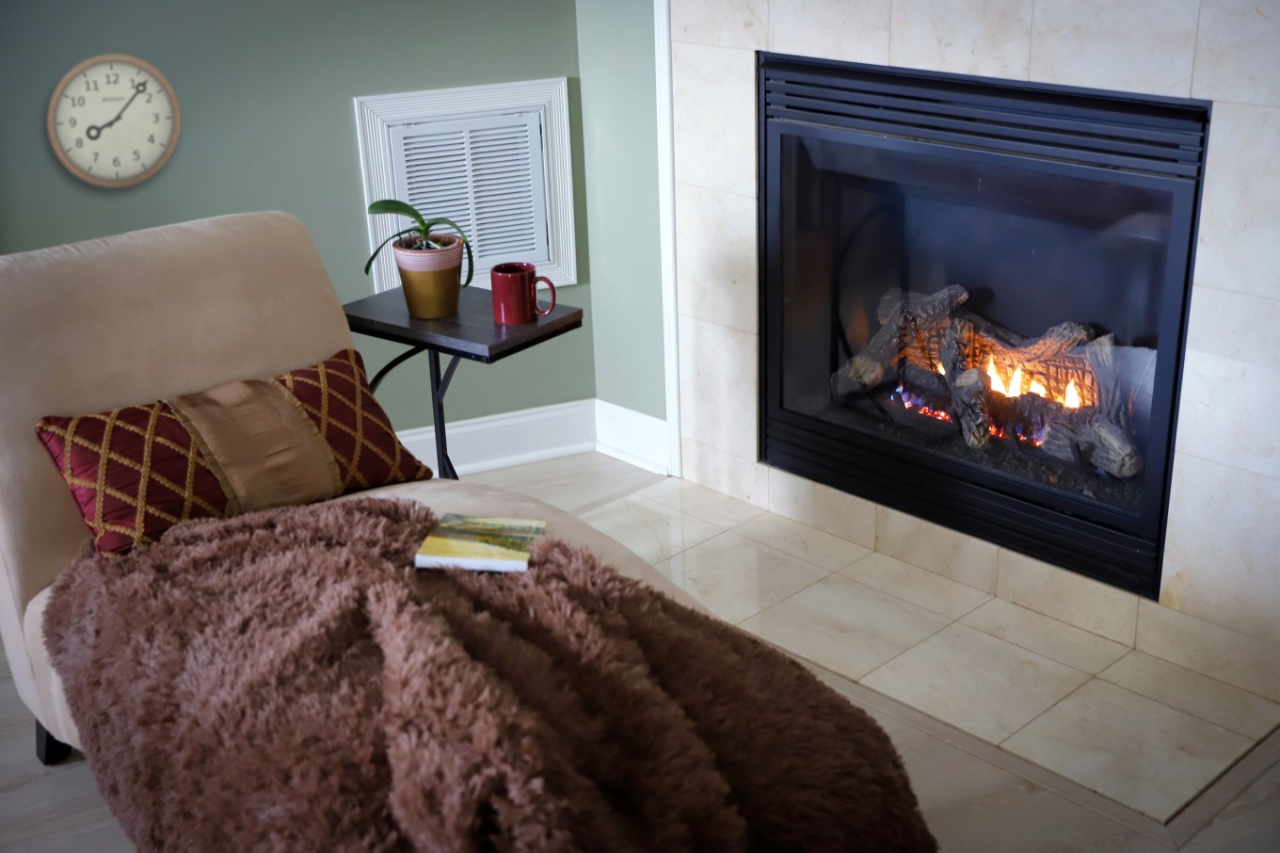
8,07
